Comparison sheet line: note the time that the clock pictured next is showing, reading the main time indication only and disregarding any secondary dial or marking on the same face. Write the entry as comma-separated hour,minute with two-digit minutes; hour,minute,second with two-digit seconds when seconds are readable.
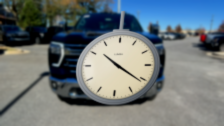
10,21
